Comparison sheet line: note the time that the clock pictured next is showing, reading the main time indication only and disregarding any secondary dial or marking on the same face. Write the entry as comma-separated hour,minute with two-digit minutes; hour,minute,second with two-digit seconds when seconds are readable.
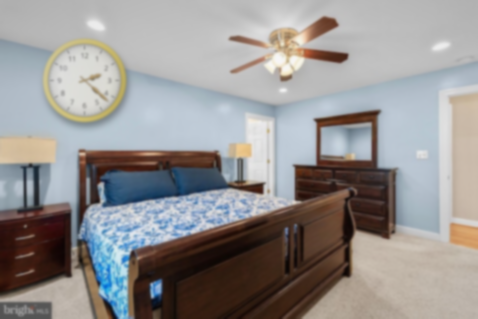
2,22
